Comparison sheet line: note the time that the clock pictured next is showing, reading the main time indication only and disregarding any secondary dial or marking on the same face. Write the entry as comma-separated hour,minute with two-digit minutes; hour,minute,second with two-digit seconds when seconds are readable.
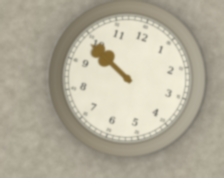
9,49
